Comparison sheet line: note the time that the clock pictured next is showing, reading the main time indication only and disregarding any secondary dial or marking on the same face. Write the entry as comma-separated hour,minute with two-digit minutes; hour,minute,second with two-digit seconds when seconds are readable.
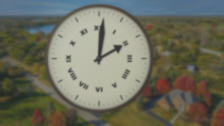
2,01
